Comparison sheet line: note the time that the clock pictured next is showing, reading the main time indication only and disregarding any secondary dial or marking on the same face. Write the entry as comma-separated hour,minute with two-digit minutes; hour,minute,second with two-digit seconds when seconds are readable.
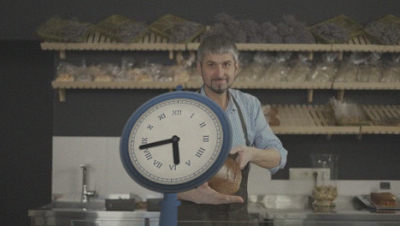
5,43
